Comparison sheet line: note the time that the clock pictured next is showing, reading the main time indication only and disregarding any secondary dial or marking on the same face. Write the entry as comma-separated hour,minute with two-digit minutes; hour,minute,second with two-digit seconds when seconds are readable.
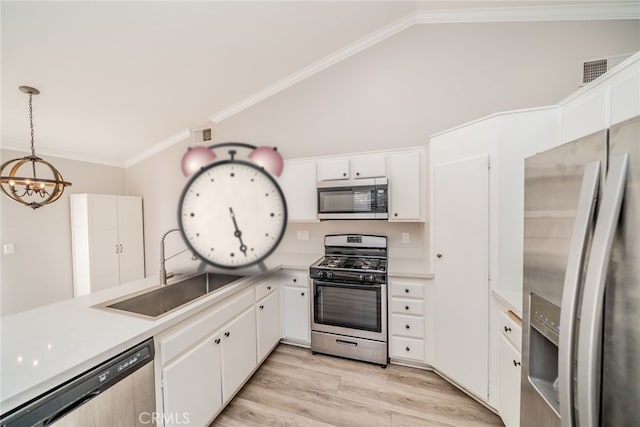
5,27
